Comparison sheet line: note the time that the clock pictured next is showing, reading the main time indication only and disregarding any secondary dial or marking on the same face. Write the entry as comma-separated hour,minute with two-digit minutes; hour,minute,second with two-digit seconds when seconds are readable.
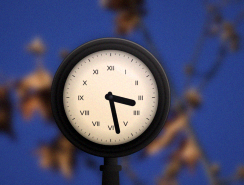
3,28
